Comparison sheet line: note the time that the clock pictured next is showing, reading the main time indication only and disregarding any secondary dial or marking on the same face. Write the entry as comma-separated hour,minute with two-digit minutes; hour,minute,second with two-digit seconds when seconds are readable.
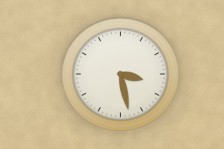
3,28
